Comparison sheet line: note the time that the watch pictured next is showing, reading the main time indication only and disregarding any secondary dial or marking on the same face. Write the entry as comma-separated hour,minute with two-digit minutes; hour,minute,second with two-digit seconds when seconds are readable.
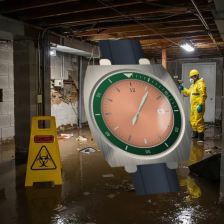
7,06
